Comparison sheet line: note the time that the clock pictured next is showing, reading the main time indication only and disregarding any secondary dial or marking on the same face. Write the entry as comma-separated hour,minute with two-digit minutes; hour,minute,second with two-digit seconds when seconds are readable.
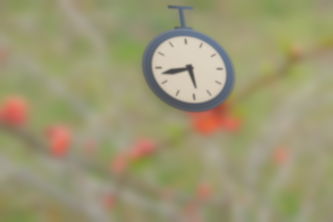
5,43
